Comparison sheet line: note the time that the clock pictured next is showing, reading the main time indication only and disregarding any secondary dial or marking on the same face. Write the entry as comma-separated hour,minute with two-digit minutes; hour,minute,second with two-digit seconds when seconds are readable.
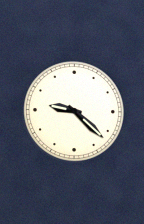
9,22
